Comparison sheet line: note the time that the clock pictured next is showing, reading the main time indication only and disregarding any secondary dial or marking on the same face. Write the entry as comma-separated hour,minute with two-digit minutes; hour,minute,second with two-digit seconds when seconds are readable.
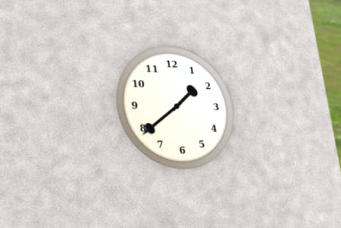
1,39
